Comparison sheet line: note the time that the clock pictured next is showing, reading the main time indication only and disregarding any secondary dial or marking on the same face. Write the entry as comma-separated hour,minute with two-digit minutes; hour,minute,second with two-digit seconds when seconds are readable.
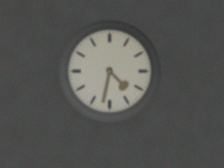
4,32
